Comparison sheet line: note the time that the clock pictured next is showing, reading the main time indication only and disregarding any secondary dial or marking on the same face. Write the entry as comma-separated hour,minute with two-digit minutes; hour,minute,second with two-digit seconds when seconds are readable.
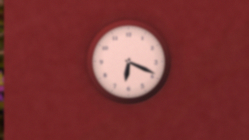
6,19
